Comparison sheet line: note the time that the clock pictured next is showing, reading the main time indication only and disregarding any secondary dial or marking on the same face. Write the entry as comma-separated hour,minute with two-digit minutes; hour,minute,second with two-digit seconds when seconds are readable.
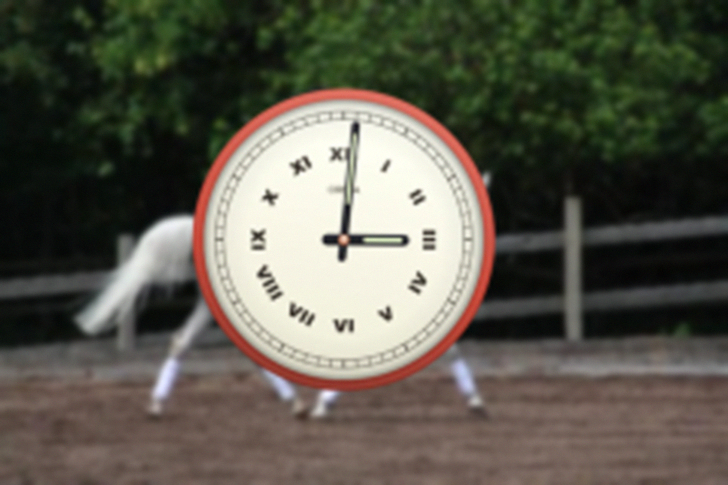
3,01
